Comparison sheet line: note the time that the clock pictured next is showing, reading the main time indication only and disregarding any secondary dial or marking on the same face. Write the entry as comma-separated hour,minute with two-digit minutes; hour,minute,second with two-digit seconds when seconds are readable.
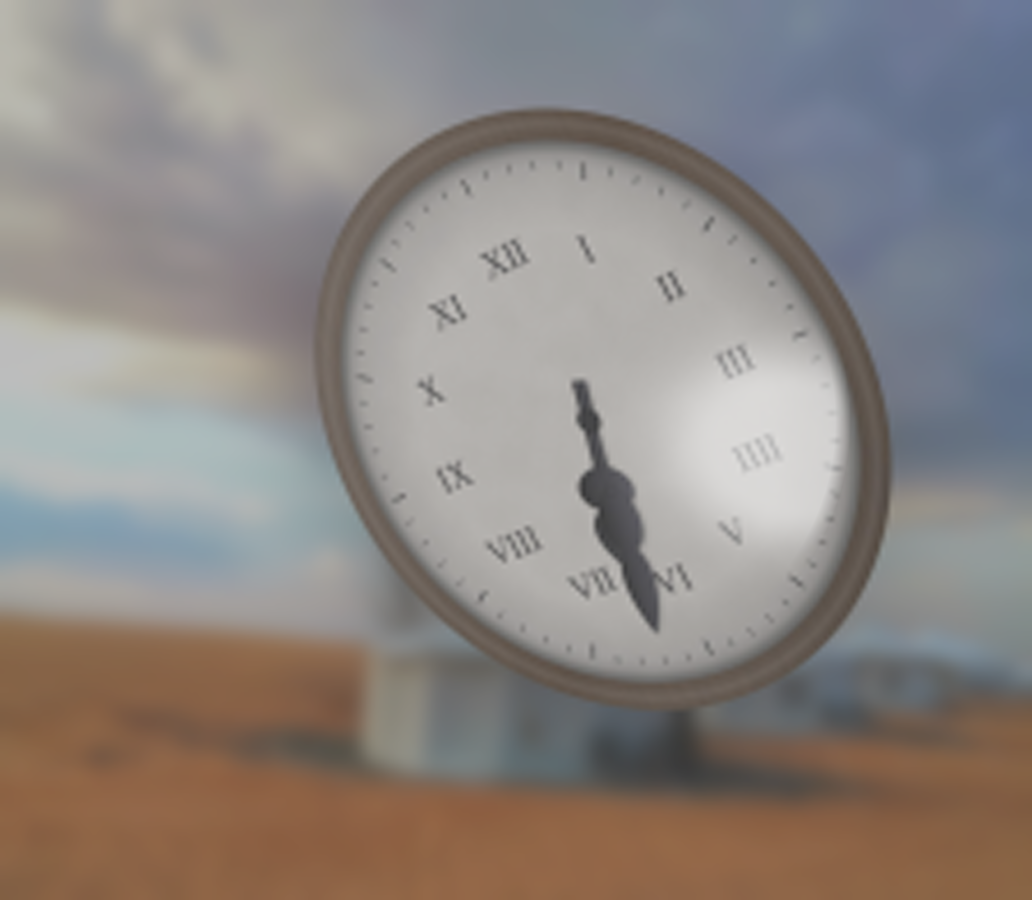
6,32
